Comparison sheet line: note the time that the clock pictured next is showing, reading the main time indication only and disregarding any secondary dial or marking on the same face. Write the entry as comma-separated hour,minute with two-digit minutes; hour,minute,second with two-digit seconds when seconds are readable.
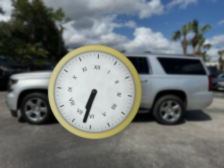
6,32
